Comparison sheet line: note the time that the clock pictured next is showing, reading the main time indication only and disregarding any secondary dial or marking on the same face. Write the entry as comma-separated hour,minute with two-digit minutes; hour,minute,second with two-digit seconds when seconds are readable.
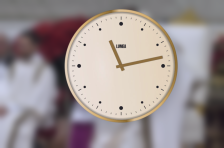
11,13
